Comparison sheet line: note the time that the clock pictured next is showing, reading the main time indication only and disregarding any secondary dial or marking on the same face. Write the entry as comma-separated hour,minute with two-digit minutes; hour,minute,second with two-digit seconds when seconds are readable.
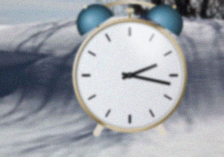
2,17
